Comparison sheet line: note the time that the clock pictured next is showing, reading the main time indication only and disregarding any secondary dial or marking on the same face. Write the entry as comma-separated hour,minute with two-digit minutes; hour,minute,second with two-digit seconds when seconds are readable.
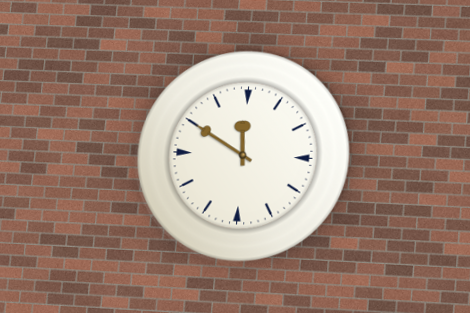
11,50
